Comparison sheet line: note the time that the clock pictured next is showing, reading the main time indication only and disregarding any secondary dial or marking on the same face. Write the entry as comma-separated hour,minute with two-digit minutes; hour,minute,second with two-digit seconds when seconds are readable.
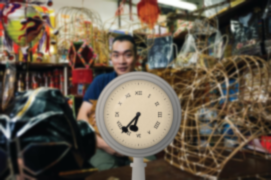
6,37
